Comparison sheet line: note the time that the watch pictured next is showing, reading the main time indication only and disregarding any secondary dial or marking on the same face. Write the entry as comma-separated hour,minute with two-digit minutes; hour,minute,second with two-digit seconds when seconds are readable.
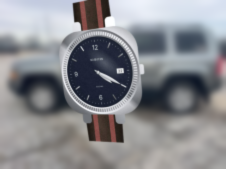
4,20
